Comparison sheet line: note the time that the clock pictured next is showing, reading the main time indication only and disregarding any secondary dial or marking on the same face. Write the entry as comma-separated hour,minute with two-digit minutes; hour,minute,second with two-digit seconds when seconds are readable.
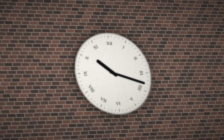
10,18
